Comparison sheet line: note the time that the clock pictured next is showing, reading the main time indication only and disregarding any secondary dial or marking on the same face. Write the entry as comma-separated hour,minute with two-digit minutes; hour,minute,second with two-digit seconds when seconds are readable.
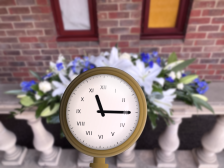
11,15
